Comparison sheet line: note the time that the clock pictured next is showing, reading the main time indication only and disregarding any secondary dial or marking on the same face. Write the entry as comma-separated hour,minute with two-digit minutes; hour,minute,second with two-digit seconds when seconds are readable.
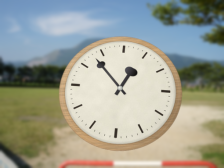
12,53
